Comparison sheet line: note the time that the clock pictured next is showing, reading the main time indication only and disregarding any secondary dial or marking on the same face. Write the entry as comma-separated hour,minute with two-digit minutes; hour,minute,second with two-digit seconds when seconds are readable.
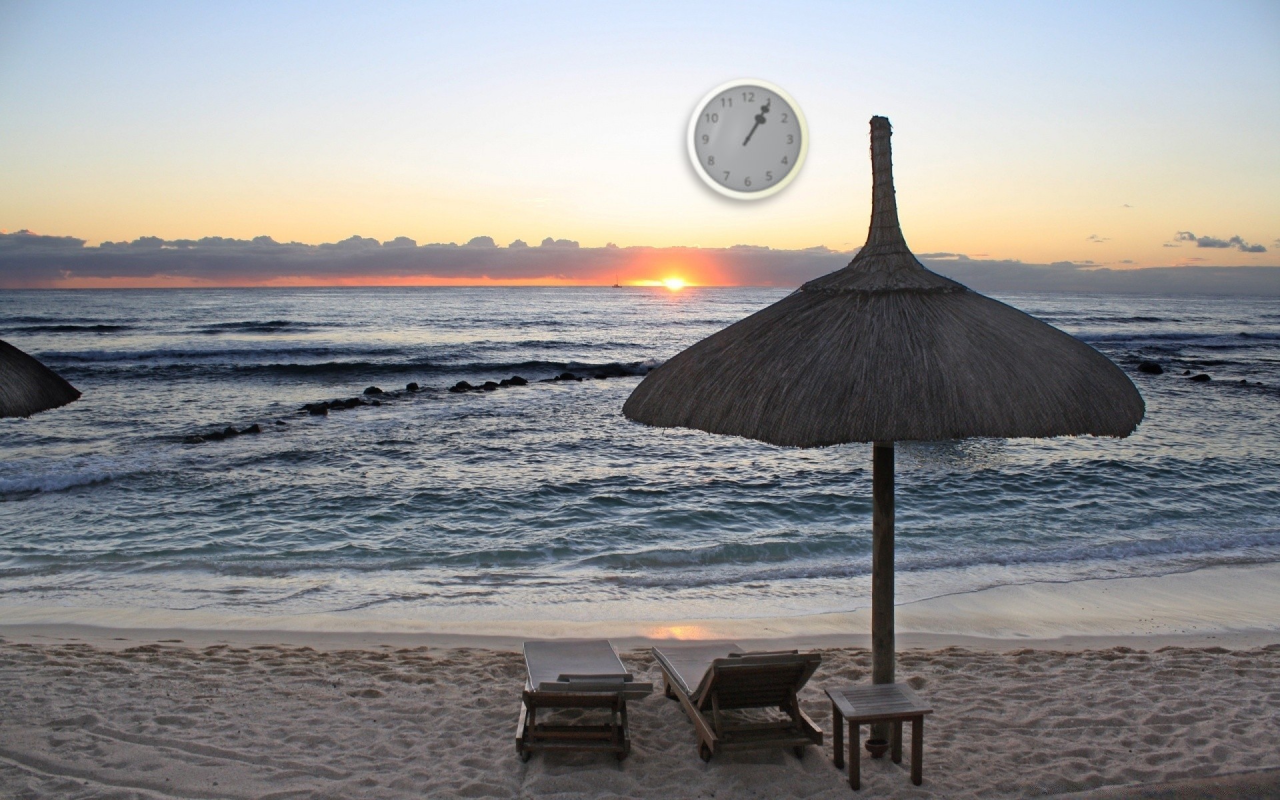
1,05
